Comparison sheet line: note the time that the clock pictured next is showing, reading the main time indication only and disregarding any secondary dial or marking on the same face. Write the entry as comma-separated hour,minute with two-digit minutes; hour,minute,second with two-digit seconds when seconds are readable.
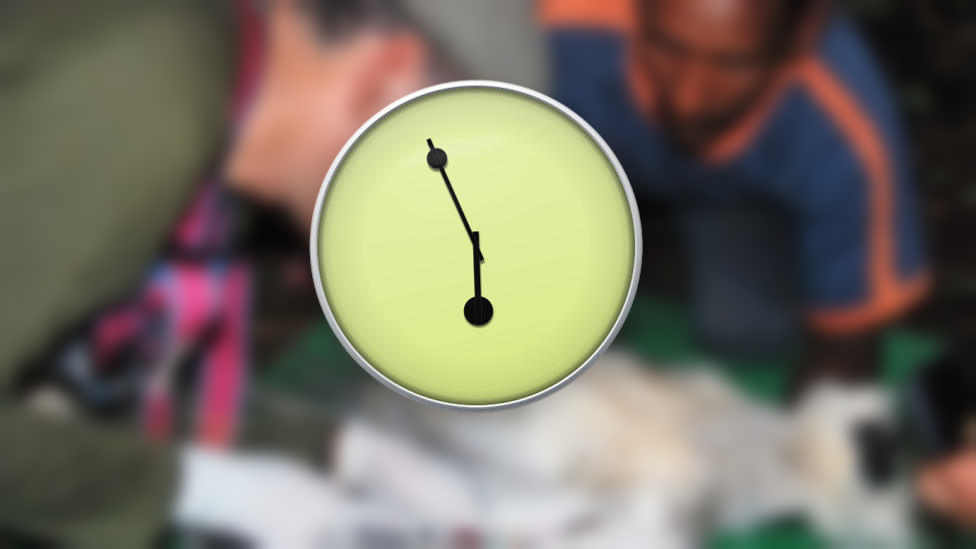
5,56
